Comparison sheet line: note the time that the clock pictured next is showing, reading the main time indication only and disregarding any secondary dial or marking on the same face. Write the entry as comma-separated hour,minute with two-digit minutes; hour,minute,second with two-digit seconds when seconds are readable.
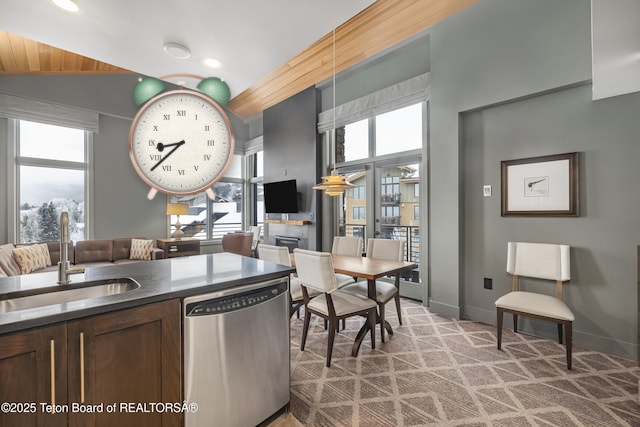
8,38
